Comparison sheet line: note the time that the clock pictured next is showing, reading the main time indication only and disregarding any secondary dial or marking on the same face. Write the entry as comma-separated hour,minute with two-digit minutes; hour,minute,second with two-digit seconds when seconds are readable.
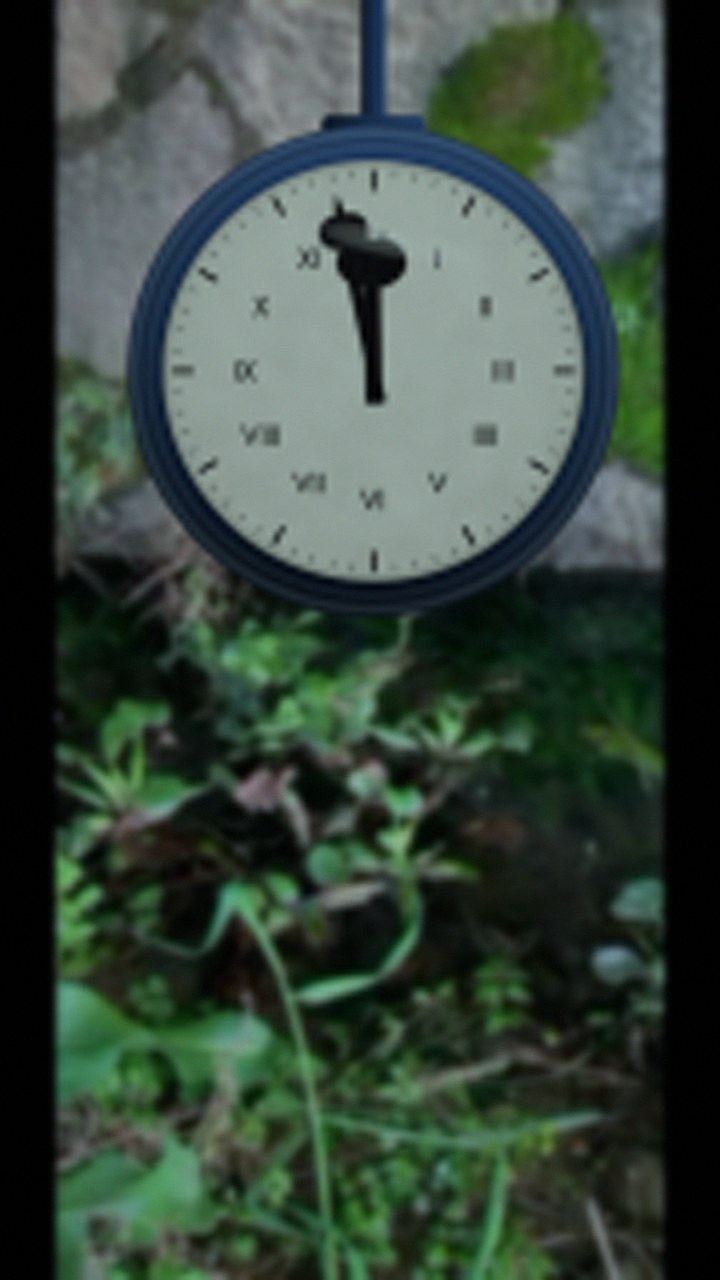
11,58
